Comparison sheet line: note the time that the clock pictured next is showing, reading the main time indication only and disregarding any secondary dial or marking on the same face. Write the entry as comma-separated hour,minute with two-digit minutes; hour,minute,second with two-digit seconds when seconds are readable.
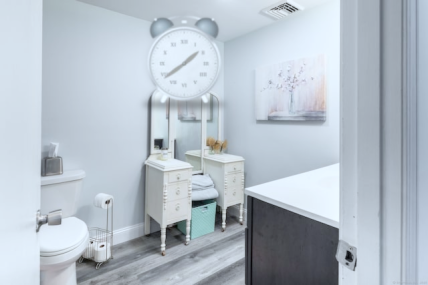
1,39
